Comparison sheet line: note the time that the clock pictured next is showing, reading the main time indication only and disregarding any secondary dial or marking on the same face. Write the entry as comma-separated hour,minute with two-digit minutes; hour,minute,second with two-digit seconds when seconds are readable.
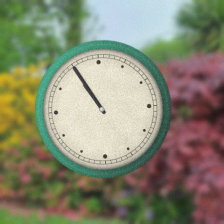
10,55
